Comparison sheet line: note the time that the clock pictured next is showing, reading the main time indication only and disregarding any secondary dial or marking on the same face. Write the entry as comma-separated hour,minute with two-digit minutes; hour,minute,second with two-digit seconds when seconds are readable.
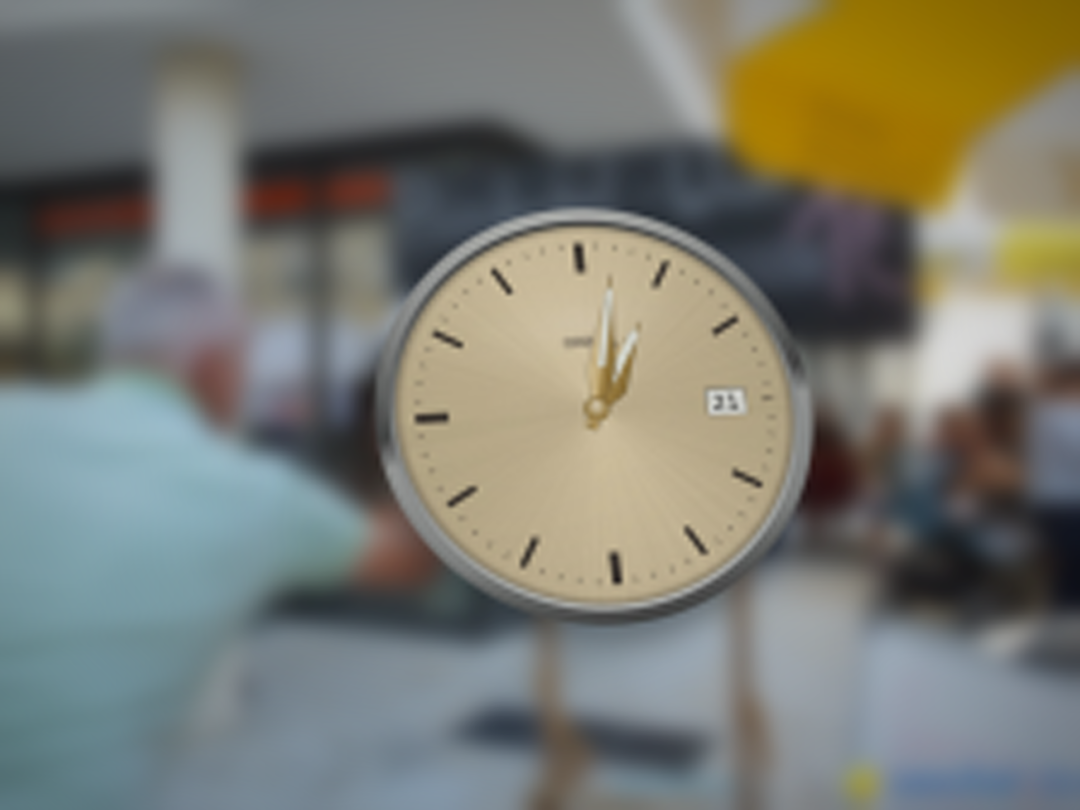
1,02
